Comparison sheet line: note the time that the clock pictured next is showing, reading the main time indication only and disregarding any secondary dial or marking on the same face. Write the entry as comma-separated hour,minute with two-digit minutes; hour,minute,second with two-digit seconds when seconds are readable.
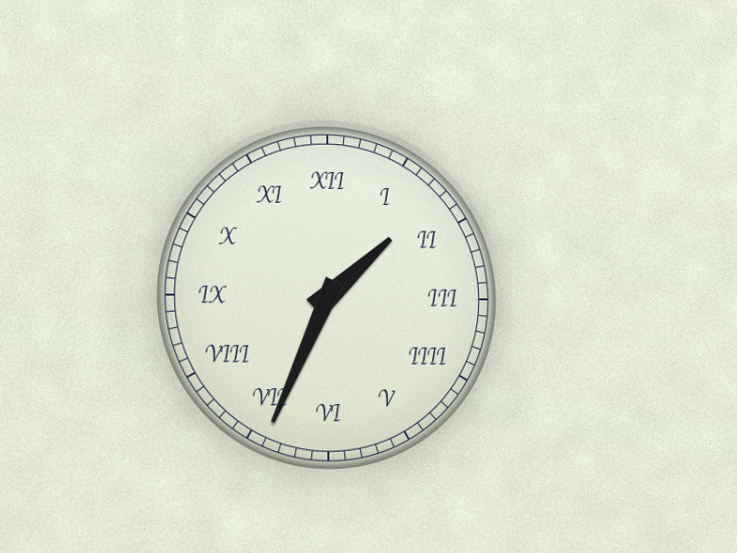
1,34
